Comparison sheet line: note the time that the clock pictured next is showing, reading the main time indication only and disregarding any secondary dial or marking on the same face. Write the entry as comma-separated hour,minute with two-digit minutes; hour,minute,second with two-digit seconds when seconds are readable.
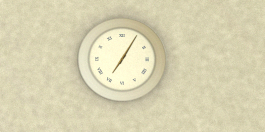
7,05
